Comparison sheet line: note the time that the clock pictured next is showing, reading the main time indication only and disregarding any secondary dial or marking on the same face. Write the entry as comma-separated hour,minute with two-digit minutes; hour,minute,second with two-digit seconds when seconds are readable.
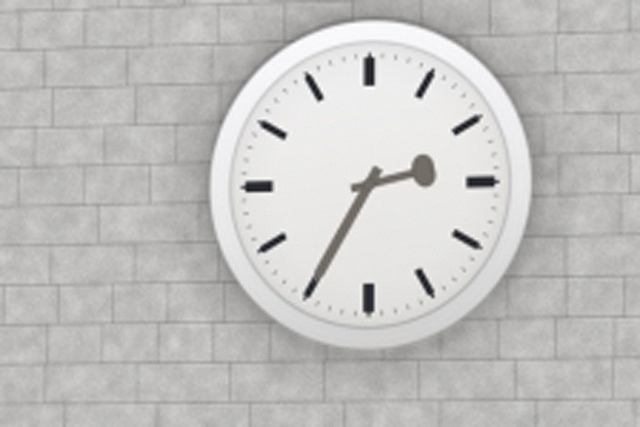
2,35
